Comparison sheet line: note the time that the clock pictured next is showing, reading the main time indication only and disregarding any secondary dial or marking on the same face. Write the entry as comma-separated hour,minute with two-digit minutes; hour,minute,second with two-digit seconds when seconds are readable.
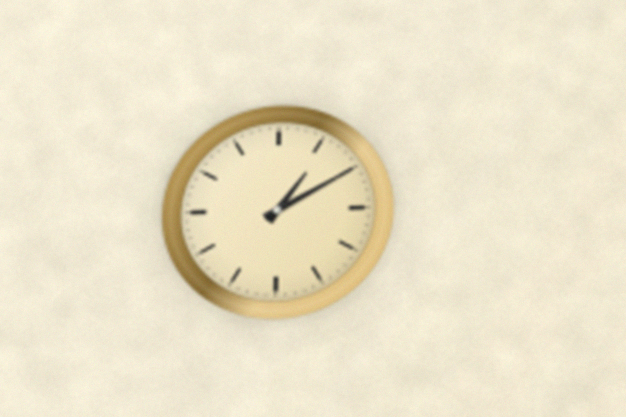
1,10
